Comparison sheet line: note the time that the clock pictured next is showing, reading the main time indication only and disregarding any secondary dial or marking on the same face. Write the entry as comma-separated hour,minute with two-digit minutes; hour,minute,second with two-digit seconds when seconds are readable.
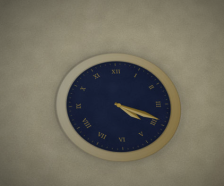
4,19
